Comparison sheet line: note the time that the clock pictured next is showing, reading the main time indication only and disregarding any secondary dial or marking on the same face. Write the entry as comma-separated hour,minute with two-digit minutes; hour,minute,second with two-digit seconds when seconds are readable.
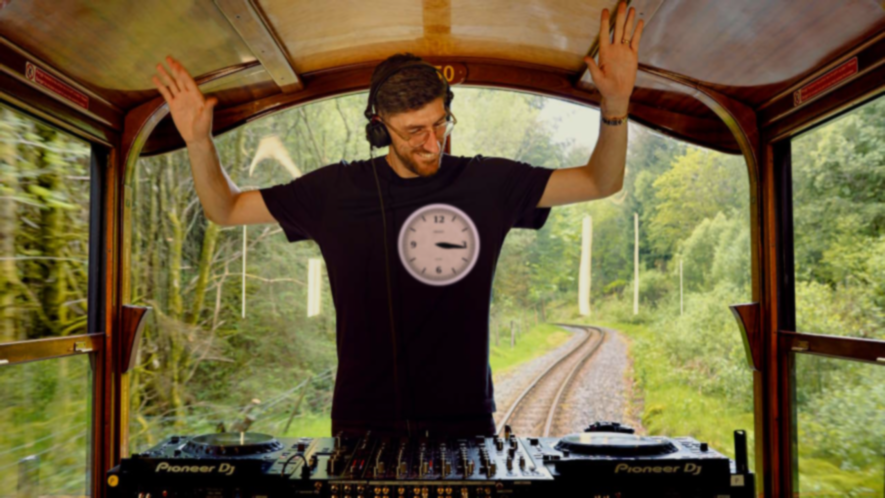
3,16
